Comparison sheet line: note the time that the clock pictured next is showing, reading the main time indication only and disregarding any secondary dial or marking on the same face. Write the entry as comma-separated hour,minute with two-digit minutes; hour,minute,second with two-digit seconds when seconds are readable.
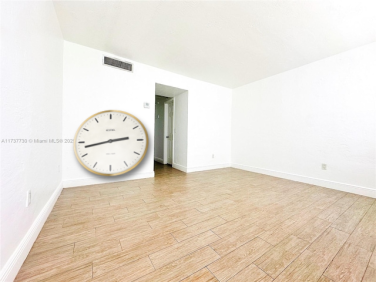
2,43
